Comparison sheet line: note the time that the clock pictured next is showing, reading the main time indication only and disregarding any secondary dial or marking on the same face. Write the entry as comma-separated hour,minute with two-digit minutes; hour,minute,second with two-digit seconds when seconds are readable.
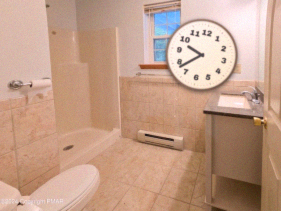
9,38
